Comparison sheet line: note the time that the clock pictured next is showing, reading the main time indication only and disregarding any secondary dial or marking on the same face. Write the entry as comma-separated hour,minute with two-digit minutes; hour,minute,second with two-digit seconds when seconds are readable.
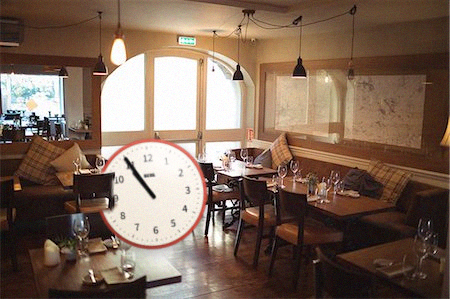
10,55
